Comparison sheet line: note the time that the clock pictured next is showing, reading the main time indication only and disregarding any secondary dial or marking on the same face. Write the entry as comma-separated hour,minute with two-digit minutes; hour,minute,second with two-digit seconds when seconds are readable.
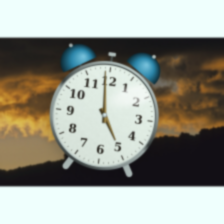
4,59
